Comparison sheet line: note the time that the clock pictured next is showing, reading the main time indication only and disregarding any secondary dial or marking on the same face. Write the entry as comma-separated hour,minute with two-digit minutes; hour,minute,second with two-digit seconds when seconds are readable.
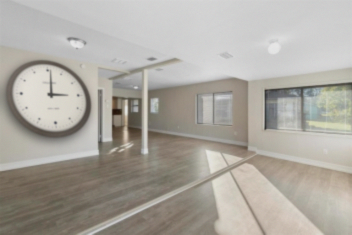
3,01
